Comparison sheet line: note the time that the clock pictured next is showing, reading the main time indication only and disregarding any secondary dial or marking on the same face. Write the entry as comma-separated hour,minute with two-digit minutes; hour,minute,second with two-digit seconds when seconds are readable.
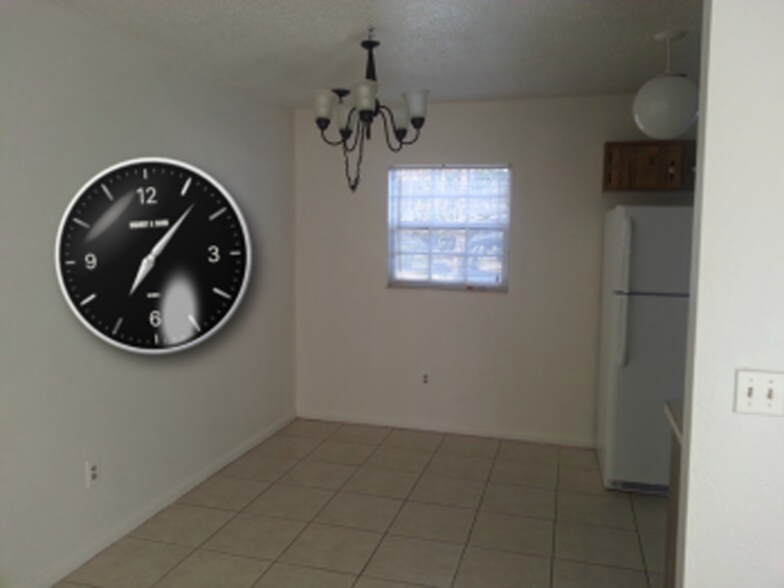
7,07
